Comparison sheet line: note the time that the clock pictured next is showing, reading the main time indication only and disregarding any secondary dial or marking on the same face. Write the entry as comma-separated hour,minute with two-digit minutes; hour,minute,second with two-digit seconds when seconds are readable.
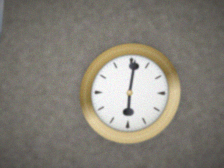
6,01
